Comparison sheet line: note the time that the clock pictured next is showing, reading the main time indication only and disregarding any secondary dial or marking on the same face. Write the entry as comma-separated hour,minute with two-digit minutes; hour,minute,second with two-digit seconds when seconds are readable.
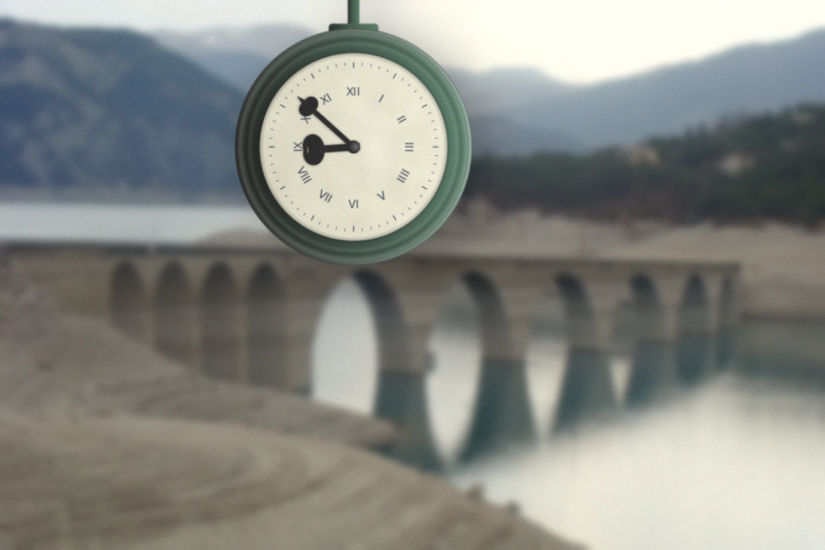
8,52
